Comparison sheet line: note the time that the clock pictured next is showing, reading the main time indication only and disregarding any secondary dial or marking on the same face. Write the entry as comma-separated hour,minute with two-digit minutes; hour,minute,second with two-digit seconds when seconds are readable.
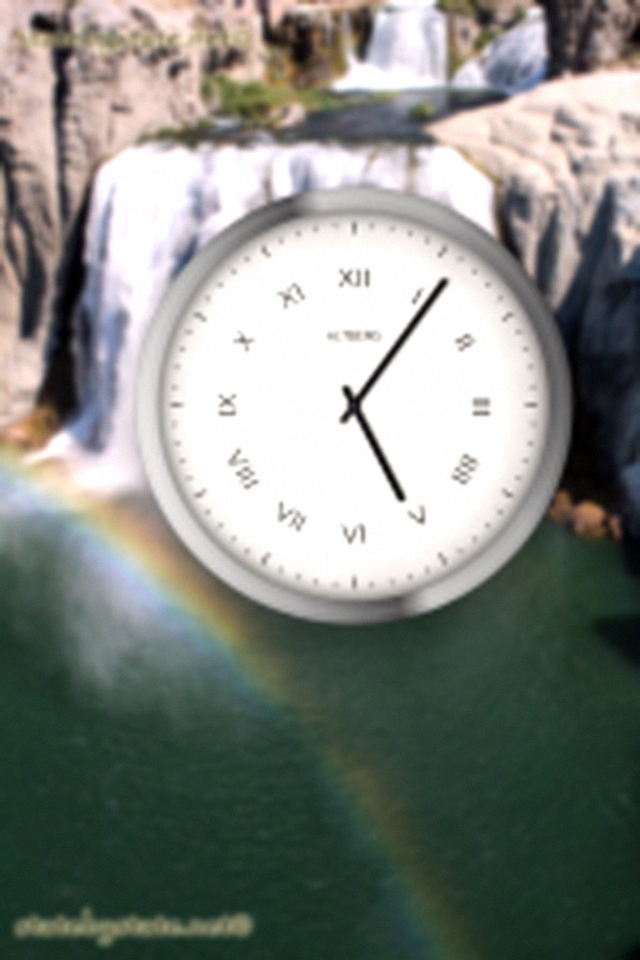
5,06
